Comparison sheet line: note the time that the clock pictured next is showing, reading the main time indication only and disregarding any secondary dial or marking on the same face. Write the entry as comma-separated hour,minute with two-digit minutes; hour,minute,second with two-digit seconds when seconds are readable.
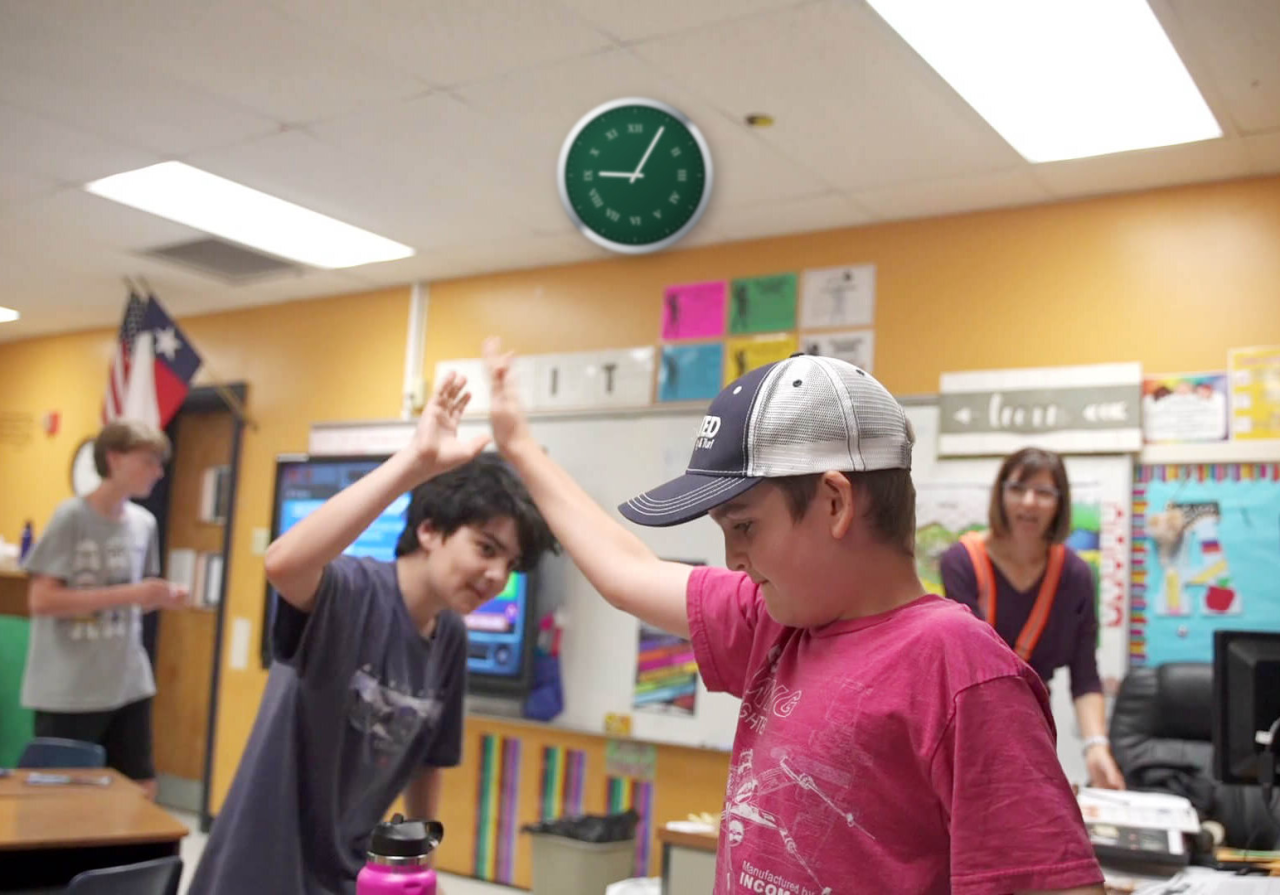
9,05
